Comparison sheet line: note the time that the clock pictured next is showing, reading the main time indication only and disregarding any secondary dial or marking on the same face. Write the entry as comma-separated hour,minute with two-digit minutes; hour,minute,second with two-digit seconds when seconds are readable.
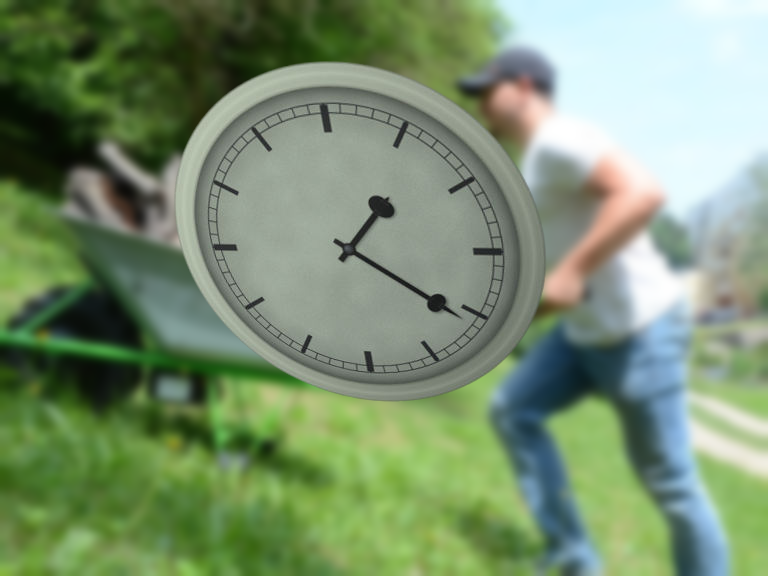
1,21
